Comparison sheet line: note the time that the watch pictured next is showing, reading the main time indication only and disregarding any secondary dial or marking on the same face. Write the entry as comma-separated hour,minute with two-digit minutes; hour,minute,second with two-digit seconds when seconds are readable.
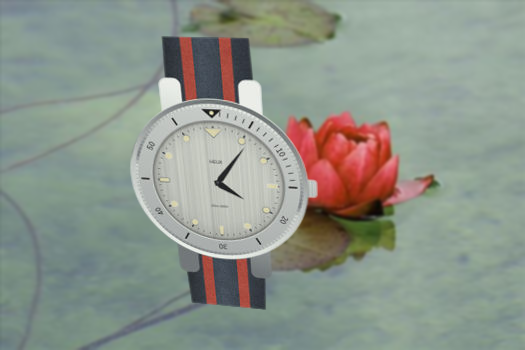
4,06
